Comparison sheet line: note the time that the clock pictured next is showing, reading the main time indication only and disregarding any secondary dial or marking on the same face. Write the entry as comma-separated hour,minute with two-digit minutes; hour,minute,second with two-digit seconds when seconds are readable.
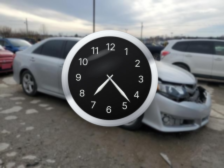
7,23
